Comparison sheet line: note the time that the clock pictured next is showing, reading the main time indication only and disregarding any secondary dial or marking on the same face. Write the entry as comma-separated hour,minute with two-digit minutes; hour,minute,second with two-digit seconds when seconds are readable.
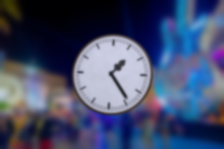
1,24
